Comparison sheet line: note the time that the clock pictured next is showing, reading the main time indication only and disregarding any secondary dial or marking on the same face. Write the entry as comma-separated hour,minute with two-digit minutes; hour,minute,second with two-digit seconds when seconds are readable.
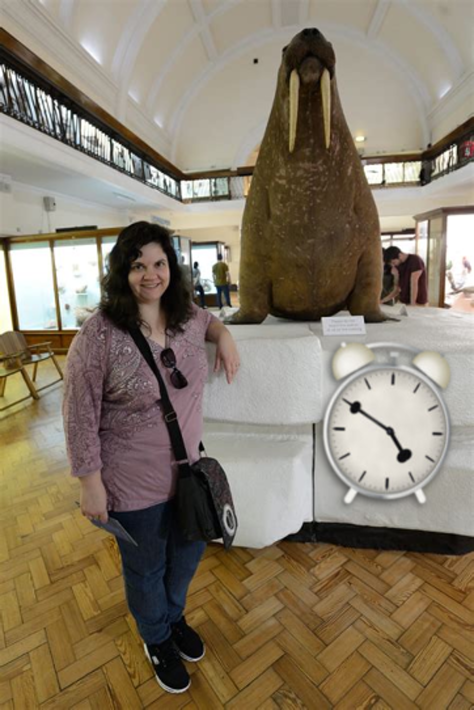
4,50
